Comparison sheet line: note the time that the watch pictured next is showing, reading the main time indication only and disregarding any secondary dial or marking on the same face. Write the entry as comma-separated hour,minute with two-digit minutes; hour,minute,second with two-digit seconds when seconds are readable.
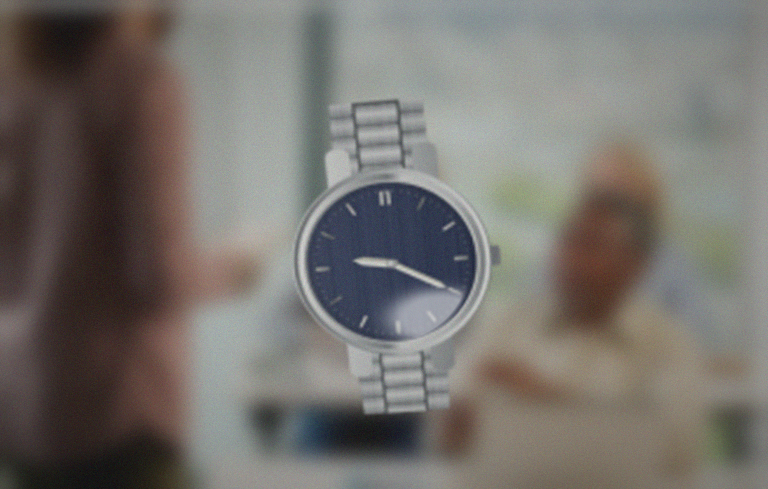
9,20
